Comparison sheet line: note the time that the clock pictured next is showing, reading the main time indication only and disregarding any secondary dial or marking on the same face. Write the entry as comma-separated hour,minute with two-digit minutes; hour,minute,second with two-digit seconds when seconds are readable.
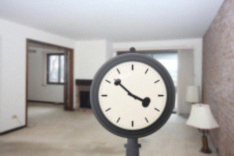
3,52
